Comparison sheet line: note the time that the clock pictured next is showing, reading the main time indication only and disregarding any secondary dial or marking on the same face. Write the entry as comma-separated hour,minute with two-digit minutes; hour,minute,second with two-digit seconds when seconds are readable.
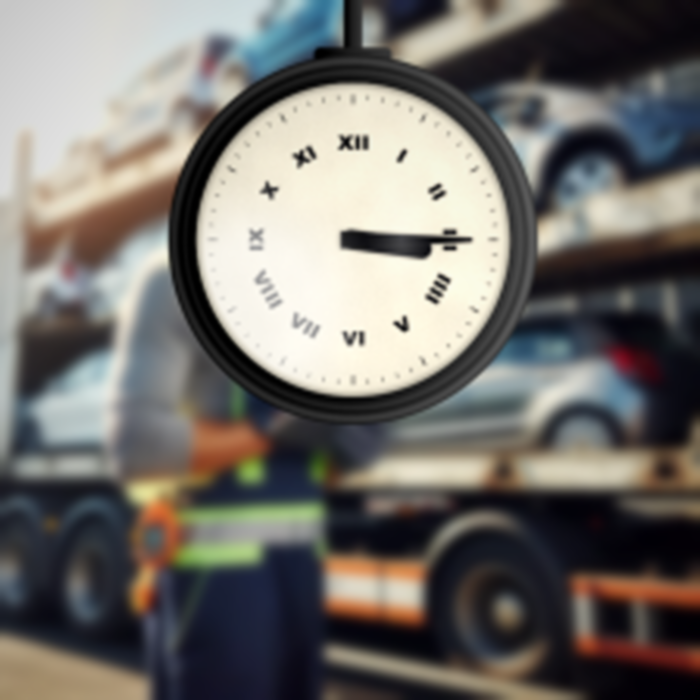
3,15
